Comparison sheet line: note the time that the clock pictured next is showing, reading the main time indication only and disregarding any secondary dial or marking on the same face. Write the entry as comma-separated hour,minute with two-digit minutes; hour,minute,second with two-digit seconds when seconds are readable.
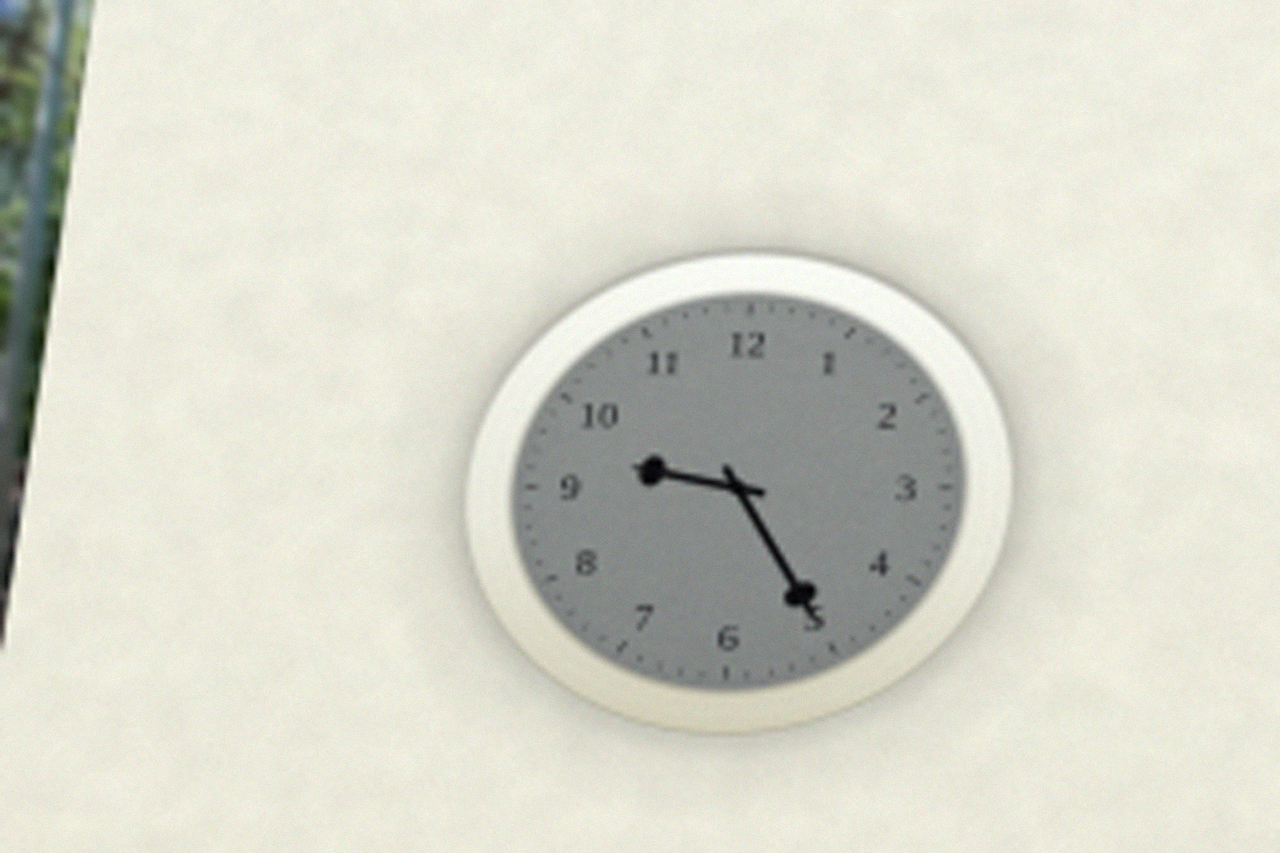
9,25
